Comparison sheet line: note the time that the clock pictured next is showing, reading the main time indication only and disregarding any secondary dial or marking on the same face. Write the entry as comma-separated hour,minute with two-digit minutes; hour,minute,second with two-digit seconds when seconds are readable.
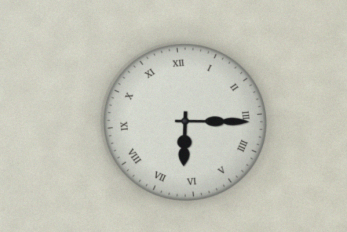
6,16
